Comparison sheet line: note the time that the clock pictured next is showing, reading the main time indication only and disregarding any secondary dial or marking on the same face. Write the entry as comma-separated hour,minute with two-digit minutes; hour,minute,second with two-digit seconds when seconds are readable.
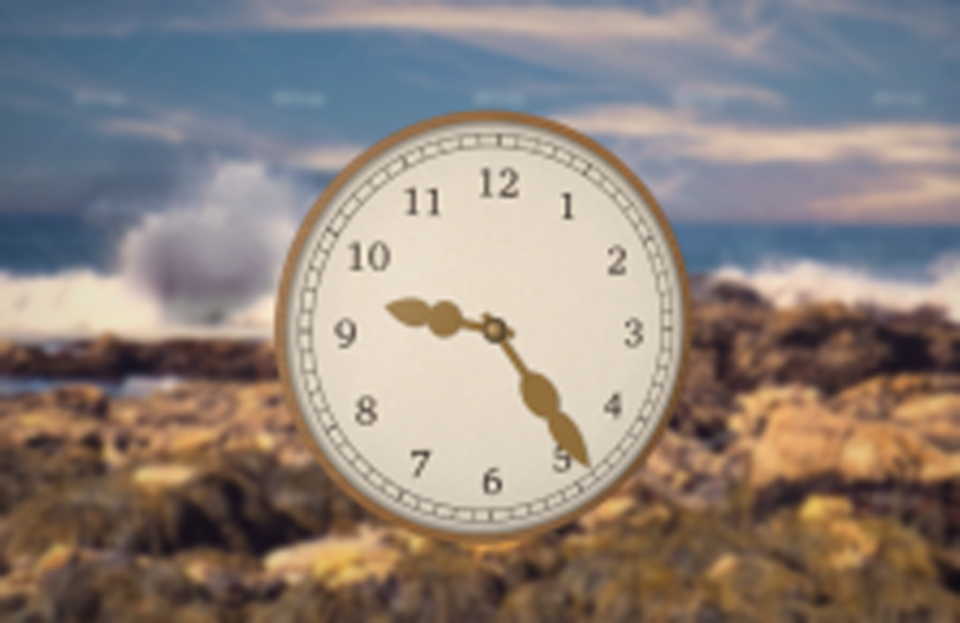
9,24
